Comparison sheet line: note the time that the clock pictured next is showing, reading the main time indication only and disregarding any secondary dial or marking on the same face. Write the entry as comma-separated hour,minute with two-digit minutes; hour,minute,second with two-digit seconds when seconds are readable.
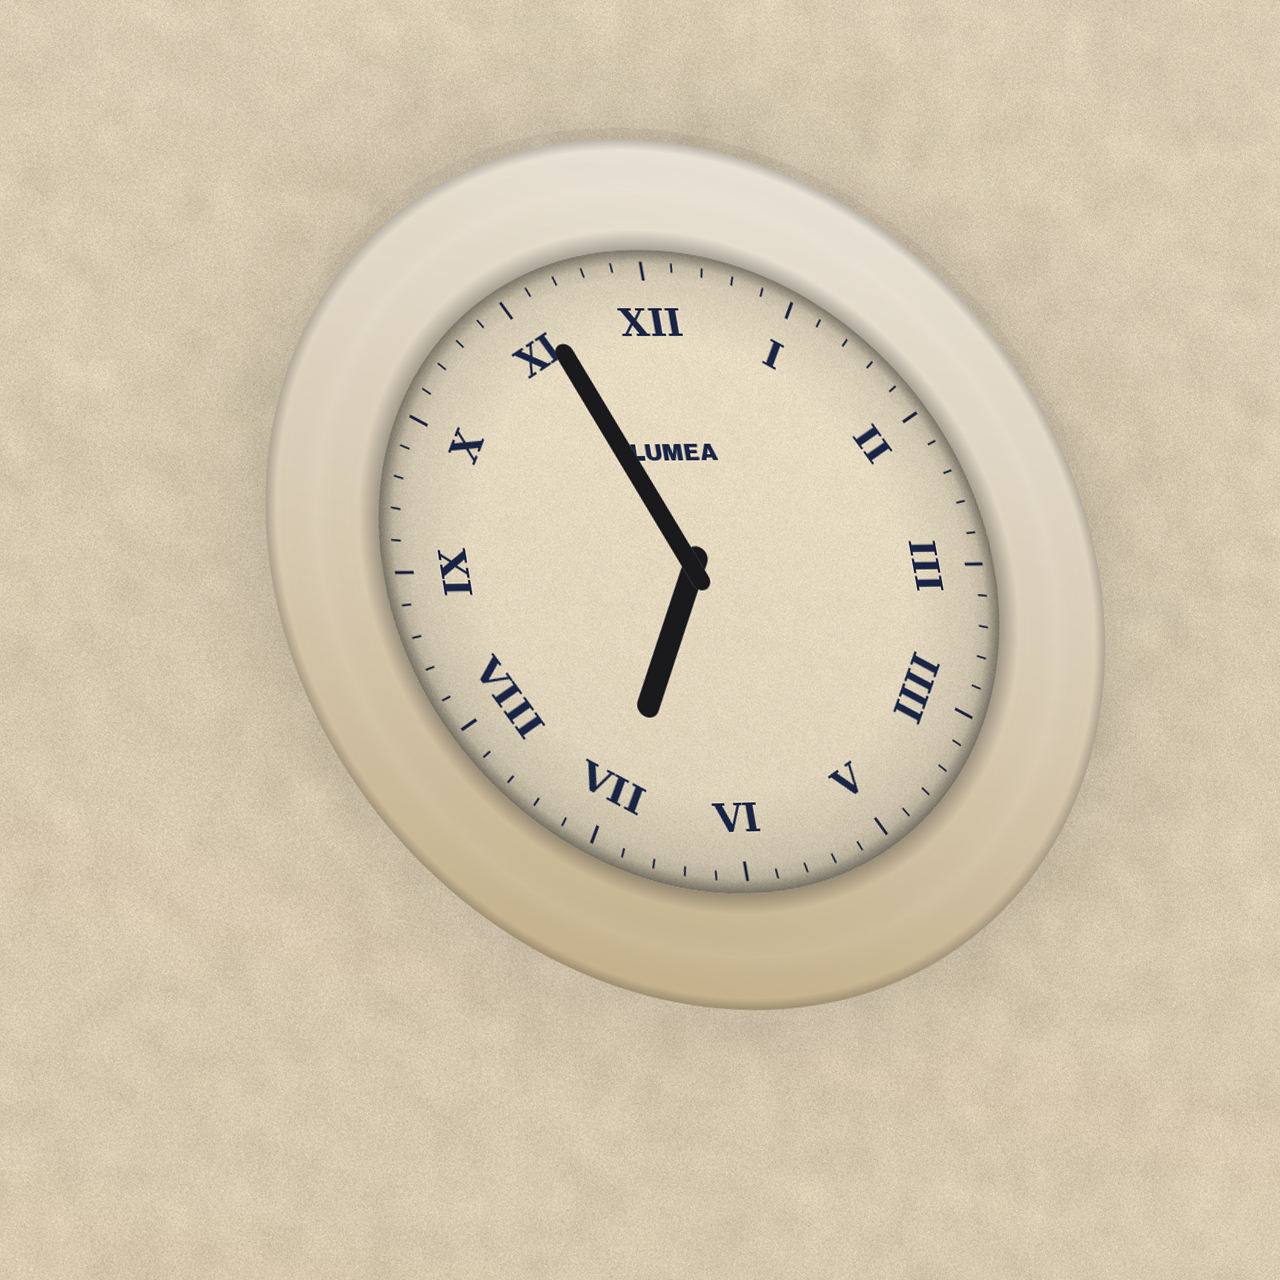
6,56
